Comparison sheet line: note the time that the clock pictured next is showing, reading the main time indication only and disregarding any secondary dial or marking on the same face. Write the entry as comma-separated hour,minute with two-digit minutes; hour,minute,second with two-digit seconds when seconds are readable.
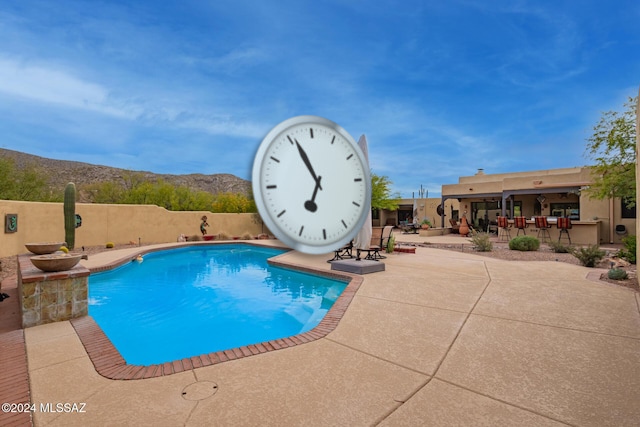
6,56
